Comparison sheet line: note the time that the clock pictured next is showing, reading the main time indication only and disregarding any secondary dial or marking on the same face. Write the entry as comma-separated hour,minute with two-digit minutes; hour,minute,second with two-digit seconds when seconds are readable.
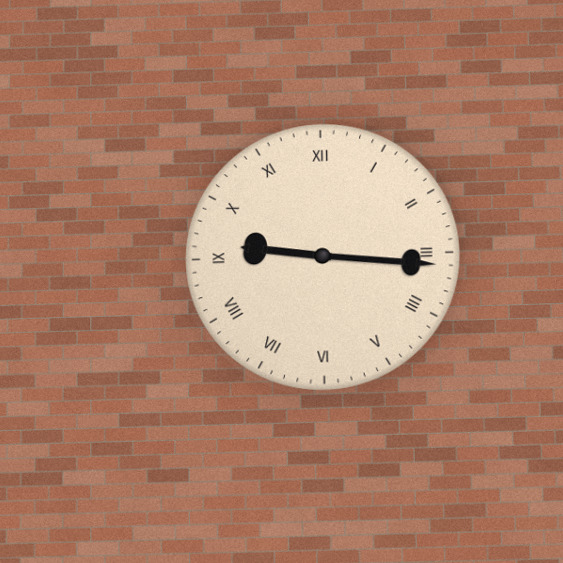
9,16
